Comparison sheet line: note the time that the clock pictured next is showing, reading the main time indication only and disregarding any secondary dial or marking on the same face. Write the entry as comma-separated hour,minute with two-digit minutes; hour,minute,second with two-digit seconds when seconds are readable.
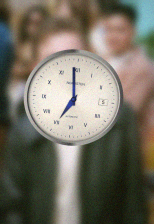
6,59
